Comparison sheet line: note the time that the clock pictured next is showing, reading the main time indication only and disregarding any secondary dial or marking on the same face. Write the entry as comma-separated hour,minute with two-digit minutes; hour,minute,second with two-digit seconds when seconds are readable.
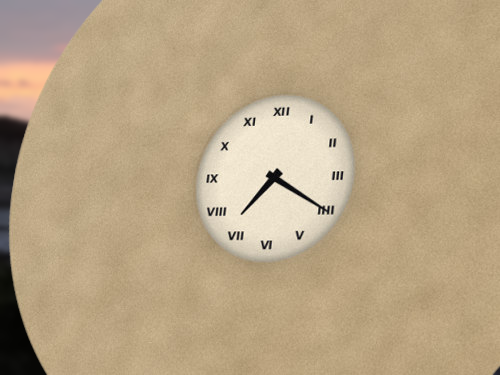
7,20
